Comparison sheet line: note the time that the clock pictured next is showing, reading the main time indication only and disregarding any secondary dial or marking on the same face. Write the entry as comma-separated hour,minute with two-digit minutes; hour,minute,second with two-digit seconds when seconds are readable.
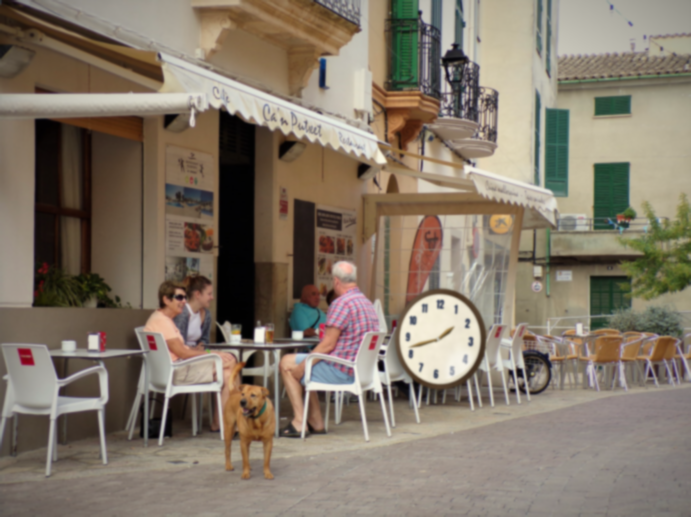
1,42
